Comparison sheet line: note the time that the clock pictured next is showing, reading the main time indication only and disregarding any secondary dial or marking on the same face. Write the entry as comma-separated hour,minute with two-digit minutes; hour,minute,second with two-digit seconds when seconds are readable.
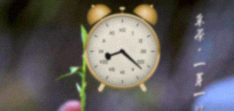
8,22
